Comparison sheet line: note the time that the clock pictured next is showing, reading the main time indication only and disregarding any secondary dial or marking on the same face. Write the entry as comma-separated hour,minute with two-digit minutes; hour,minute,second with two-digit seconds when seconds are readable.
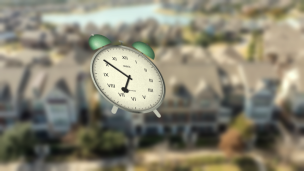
6,51
